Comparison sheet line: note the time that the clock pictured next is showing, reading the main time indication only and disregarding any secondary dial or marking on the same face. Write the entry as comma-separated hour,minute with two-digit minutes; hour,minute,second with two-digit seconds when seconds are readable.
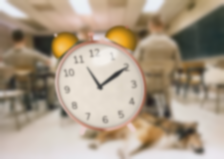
11,10
